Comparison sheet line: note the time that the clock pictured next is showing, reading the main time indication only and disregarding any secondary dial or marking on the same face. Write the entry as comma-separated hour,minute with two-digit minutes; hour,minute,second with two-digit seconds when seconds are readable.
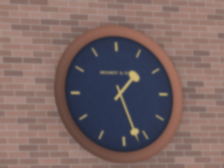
1,27
